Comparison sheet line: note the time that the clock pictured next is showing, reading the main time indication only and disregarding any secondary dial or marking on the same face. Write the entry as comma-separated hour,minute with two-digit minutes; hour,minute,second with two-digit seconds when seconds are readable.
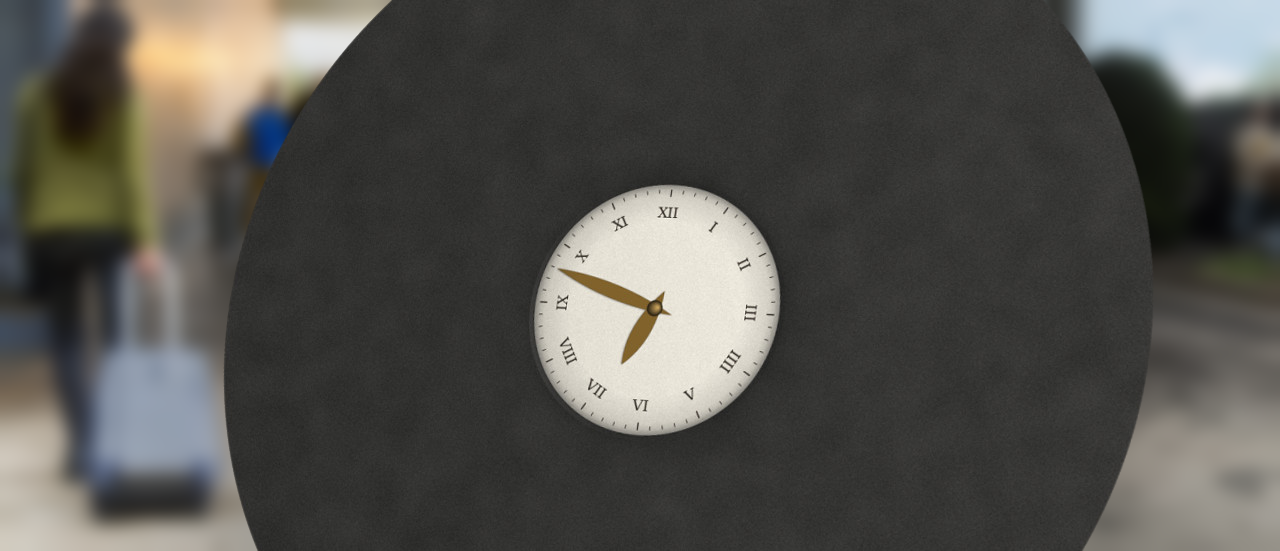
6,48
